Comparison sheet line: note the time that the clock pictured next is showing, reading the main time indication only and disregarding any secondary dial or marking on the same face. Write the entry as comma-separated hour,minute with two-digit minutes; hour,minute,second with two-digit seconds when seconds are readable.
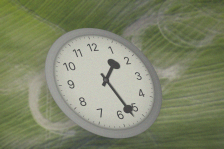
1,27
